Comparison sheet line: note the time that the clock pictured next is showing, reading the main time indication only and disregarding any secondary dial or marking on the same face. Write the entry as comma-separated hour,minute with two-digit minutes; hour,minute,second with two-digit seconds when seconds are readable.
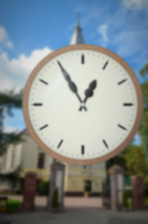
12,55
